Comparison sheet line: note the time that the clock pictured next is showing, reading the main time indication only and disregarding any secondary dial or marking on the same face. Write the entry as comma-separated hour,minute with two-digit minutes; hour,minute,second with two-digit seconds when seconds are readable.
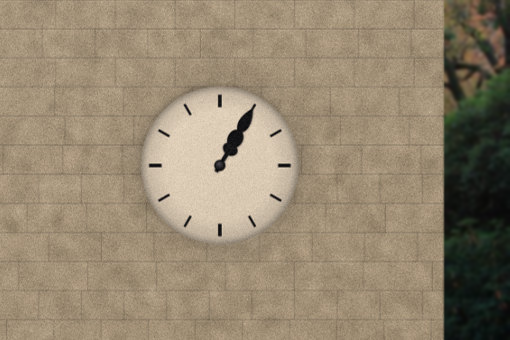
1,05
